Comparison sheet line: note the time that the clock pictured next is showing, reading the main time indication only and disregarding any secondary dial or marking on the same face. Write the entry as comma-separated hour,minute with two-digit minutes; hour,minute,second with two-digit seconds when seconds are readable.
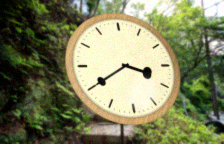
3,40
